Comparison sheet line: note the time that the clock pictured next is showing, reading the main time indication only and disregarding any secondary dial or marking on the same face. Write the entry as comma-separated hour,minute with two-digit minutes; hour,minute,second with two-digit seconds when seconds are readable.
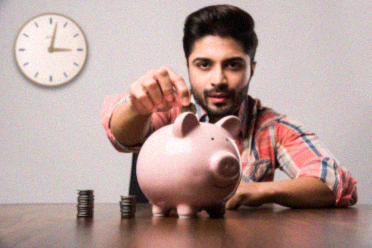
3,02
